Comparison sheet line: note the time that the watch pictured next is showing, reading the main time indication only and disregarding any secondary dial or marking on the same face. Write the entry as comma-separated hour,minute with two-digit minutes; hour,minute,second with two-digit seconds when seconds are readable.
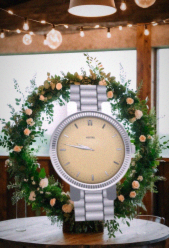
9,47
